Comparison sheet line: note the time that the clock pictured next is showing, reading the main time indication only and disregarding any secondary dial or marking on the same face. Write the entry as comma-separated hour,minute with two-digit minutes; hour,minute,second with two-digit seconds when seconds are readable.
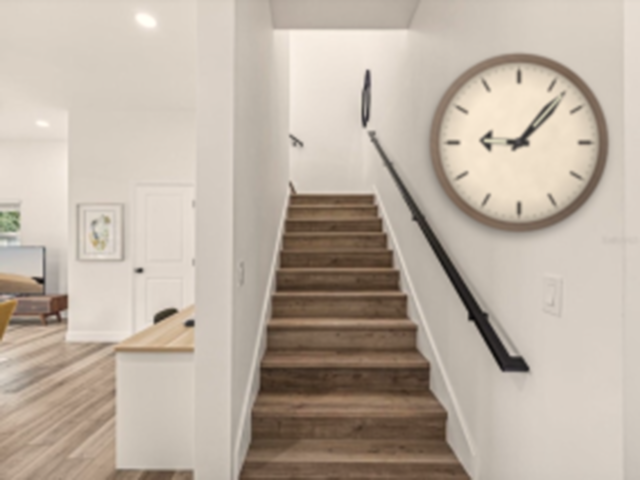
9,07
